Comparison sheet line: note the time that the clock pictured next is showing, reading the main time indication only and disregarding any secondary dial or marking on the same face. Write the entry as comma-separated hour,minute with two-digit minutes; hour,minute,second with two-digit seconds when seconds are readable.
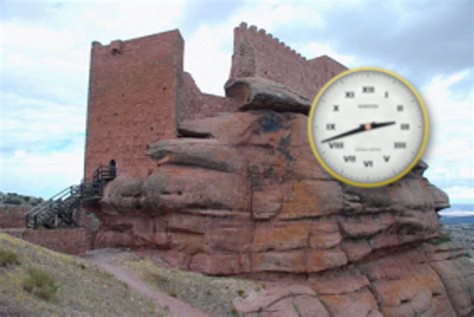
2,42
